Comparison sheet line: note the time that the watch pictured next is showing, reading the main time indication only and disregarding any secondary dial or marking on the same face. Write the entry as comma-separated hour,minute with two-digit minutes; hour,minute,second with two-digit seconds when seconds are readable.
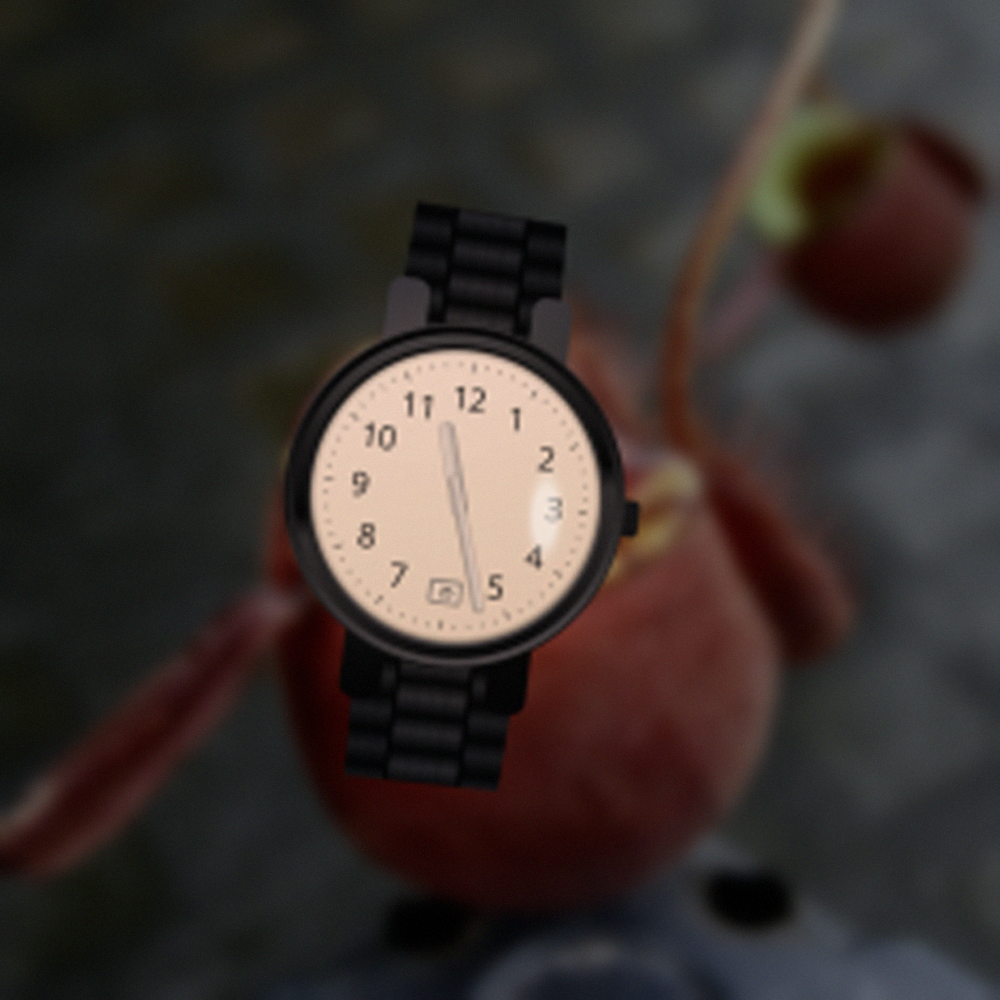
11,27
